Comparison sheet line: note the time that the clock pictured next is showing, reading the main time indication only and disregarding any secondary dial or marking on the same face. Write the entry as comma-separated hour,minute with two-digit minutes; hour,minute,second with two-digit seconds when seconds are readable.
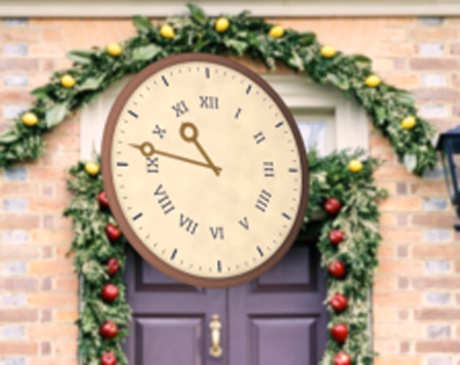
10,47
